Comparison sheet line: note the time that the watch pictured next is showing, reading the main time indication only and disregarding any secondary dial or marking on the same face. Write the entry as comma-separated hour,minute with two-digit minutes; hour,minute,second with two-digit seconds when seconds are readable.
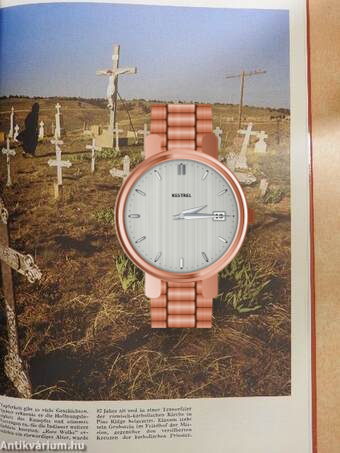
2,15
